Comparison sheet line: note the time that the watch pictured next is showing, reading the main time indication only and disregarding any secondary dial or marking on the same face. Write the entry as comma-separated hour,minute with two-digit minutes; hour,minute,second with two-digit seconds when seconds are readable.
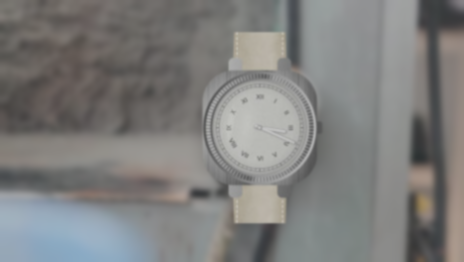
3,19
